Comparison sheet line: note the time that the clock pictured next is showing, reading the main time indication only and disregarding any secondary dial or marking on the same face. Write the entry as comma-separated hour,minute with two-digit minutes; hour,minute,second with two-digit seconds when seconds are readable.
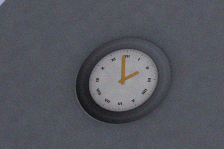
1,59
